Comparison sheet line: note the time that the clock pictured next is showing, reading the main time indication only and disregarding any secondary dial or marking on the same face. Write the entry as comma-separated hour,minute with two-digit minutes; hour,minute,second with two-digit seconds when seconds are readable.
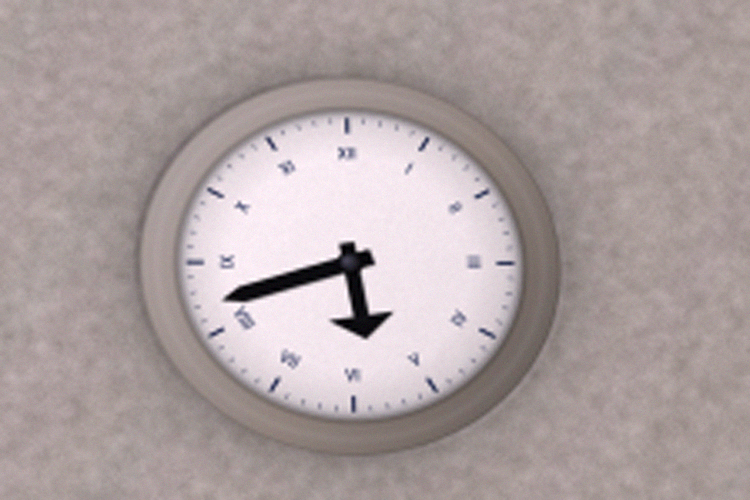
5,42
